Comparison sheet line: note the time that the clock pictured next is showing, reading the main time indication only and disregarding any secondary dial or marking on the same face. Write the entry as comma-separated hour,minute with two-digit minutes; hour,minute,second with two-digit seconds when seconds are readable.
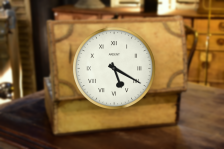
5,20
